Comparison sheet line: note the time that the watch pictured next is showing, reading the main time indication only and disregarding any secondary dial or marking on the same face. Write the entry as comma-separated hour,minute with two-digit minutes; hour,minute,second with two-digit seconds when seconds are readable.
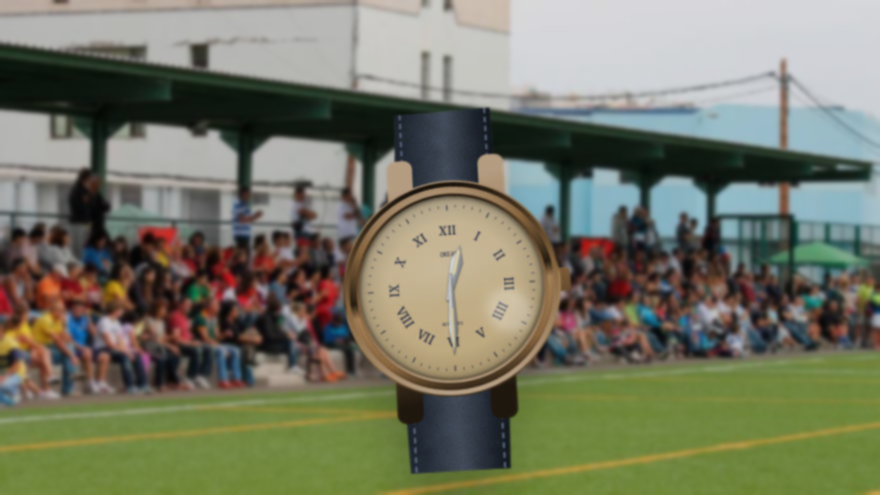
12,30
